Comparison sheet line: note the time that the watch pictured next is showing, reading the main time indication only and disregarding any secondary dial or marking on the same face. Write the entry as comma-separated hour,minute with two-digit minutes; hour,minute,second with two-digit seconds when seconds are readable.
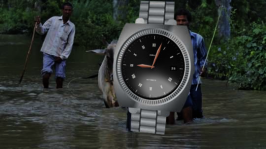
9,03
